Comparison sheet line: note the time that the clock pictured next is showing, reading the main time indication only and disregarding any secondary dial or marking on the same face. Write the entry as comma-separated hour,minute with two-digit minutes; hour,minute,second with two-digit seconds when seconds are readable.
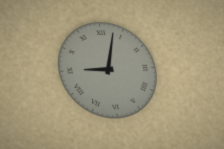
9,03
